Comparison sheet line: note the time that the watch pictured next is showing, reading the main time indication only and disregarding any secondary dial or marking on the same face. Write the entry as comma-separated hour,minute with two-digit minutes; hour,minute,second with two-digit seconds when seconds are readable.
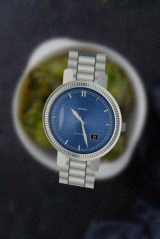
10,27
